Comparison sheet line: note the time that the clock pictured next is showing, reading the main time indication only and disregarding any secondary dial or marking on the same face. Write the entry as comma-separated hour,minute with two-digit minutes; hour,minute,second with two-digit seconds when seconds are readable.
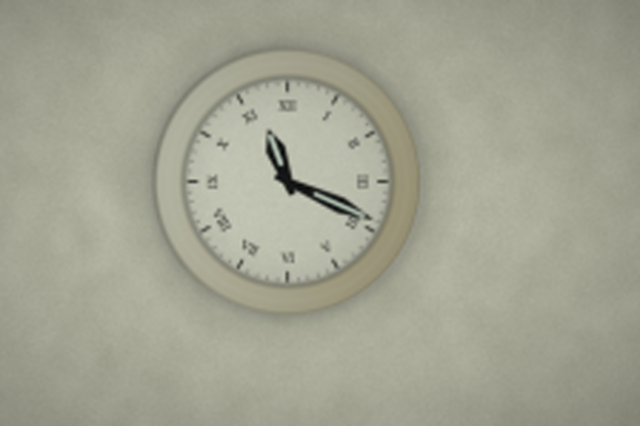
11,19
